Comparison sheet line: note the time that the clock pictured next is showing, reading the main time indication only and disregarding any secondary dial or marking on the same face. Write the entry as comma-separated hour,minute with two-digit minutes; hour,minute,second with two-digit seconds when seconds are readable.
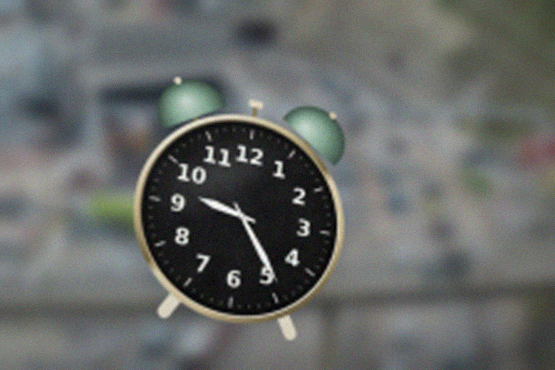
9,24
